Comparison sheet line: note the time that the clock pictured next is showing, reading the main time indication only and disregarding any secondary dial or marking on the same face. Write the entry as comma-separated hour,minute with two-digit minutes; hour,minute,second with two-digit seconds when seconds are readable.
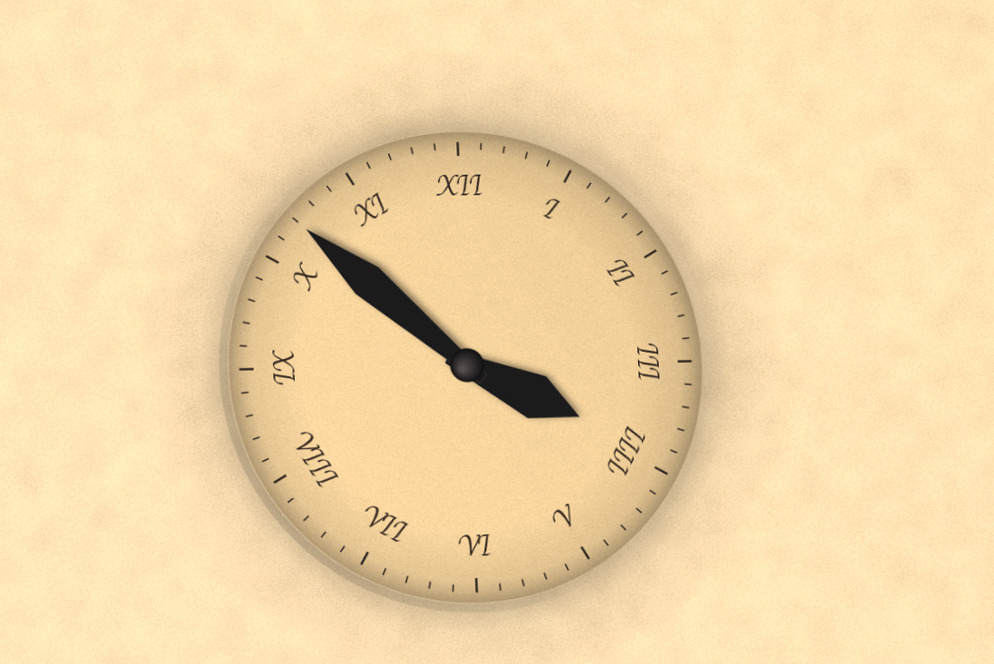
3,52
